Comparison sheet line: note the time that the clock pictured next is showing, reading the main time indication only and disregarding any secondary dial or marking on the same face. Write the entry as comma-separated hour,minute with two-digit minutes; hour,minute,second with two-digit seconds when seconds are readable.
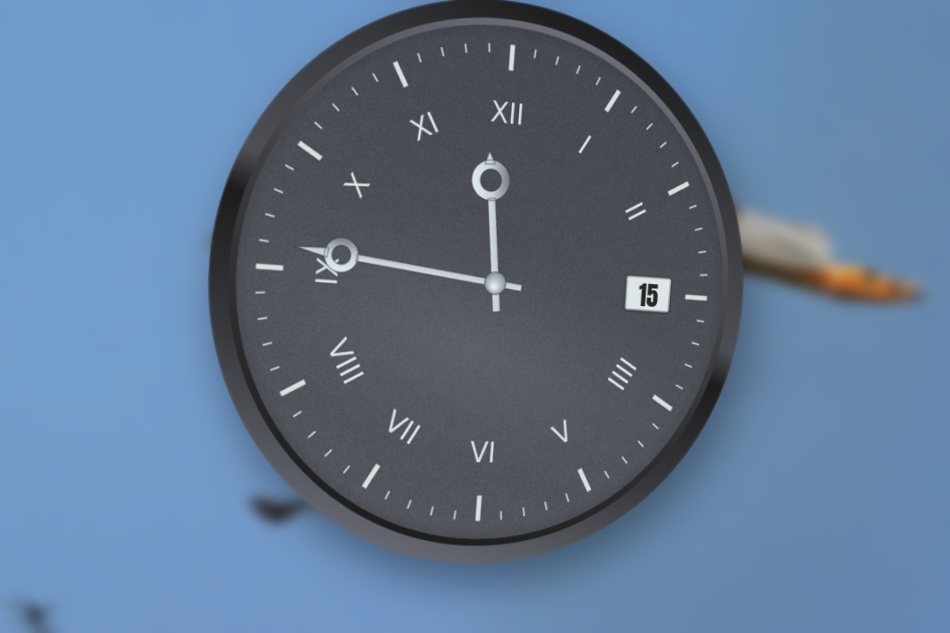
11,46
